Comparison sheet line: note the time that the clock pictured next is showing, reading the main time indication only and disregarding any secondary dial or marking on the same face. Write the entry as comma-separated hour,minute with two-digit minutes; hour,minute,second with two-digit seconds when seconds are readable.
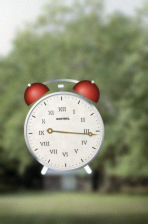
9,16
